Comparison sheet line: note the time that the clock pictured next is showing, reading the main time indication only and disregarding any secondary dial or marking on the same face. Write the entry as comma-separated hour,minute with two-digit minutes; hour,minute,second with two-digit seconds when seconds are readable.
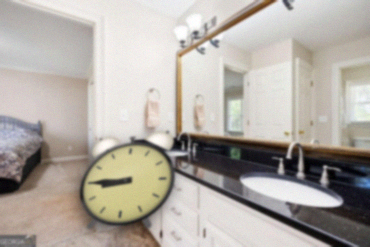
8,45
